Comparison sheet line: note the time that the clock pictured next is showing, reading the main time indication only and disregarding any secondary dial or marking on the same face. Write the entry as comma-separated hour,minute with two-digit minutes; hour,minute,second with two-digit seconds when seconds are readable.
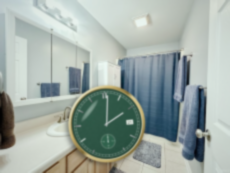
2,01
